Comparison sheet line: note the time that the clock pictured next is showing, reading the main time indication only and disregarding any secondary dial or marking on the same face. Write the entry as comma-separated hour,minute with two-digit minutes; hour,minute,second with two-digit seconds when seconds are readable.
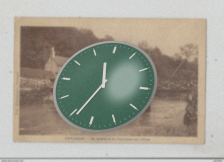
11,34
